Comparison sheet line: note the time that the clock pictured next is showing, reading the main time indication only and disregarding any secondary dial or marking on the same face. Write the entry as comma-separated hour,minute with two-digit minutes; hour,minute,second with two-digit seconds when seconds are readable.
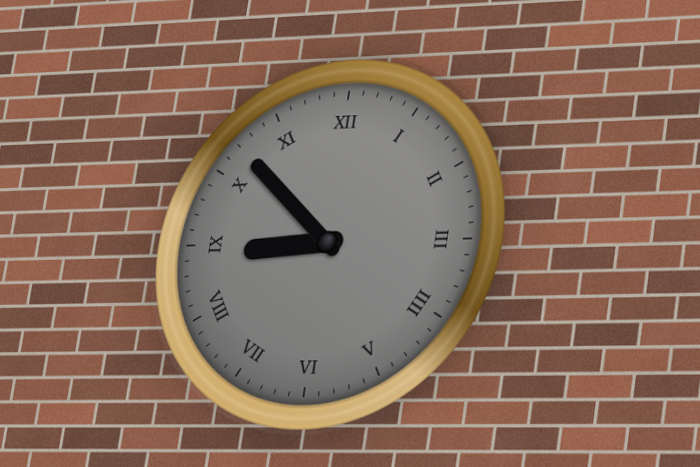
8,52
